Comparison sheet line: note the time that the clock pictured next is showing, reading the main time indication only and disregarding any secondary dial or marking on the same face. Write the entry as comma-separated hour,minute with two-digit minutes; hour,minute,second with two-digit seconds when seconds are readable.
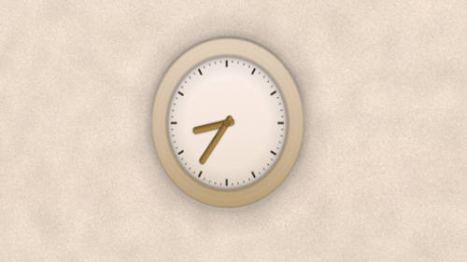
8,36
